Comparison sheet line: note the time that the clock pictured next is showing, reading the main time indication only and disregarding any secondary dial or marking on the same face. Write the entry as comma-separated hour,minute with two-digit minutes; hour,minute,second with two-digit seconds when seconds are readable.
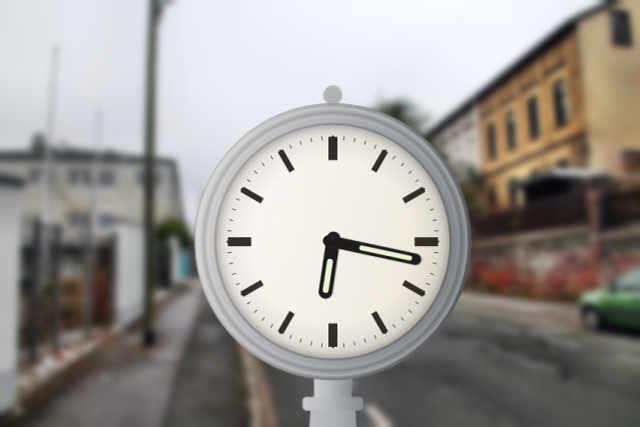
6,17
